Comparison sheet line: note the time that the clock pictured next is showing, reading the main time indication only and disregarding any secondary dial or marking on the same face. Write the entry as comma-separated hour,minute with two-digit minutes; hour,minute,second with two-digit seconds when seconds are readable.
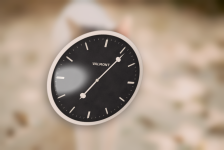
7,06
